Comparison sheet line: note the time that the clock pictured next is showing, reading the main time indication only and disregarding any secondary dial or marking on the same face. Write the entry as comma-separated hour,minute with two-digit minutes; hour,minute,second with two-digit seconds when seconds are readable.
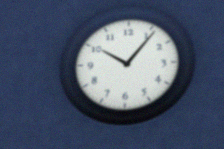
10,06
